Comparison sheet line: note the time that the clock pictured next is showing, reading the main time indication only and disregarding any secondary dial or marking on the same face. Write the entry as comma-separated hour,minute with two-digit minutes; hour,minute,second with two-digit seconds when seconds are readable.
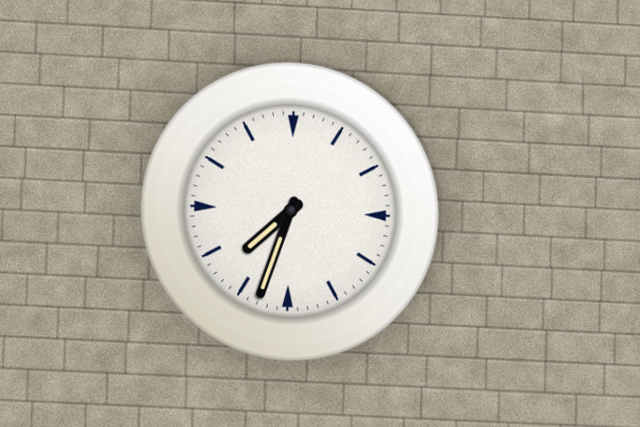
7,33
